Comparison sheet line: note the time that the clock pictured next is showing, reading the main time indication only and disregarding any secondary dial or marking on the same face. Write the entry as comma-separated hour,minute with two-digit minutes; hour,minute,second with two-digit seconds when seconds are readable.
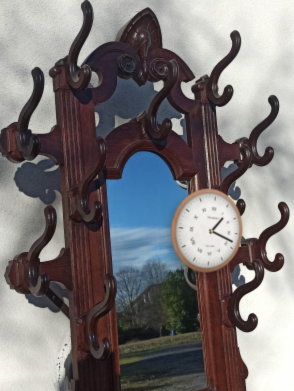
1,18
